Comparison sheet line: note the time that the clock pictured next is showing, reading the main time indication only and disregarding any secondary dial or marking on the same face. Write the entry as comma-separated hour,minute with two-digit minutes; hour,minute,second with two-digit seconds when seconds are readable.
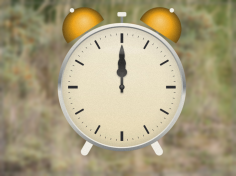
12,00
